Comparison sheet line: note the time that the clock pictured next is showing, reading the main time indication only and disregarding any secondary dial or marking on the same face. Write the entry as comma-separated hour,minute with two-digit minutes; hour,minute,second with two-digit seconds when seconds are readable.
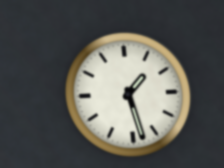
1,28
